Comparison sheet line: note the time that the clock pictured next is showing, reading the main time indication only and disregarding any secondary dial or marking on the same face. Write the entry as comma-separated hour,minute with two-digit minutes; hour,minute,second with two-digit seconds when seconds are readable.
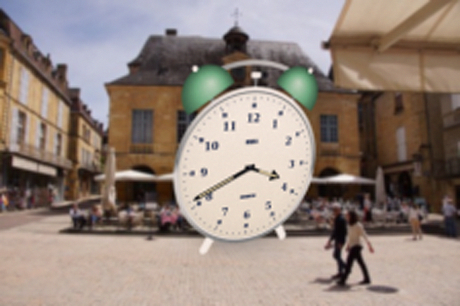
3,41
